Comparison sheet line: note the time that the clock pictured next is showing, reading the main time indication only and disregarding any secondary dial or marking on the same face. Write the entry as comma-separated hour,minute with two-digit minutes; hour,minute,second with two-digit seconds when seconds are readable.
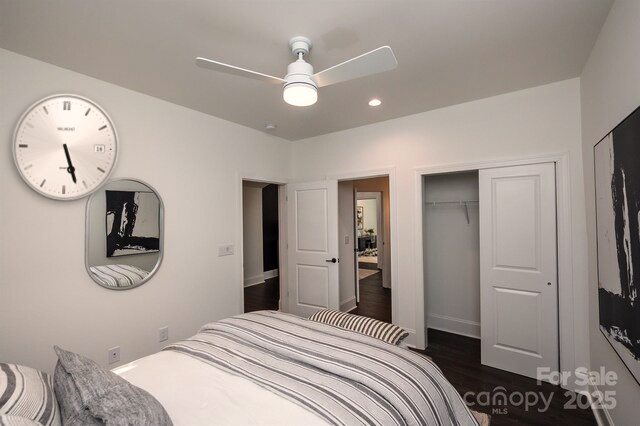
5,27
